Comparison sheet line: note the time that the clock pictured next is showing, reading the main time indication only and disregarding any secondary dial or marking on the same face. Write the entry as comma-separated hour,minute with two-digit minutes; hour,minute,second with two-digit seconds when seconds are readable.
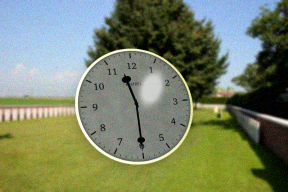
11,30
